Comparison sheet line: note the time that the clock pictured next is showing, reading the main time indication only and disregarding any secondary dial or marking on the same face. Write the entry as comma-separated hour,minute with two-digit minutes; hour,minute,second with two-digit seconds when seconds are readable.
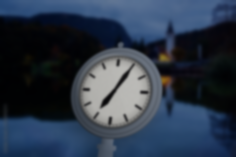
7,05
